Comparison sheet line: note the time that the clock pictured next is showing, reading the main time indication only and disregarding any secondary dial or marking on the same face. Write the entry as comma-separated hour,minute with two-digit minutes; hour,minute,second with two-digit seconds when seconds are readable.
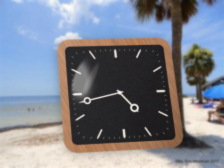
4,43
